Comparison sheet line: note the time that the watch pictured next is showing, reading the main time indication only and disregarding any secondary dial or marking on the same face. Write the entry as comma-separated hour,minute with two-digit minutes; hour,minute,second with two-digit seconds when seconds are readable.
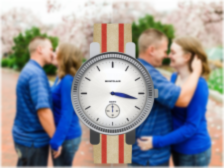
3,17
